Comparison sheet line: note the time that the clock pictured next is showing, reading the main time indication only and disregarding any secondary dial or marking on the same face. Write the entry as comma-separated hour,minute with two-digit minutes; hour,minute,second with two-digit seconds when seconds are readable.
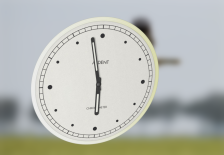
5,58
